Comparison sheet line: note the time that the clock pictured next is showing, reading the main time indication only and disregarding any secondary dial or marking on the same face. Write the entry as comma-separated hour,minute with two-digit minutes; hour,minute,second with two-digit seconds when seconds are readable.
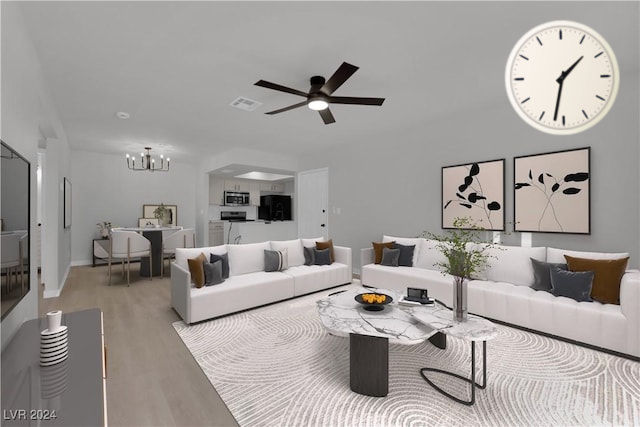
1,32
